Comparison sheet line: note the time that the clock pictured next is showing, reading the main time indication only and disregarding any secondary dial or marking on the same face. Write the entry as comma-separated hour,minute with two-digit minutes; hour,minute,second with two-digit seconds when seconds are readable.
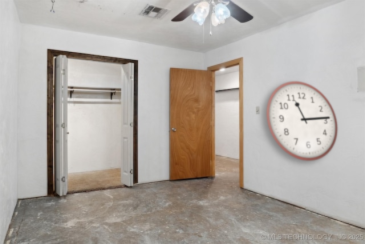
11,14
